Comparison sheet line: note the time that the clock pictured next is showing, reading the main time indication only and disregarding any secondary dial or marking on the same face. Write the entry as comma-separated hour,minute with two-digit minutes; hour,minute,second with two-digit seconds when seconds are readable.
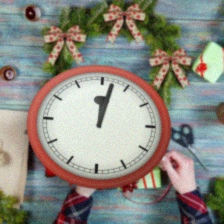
12,02
